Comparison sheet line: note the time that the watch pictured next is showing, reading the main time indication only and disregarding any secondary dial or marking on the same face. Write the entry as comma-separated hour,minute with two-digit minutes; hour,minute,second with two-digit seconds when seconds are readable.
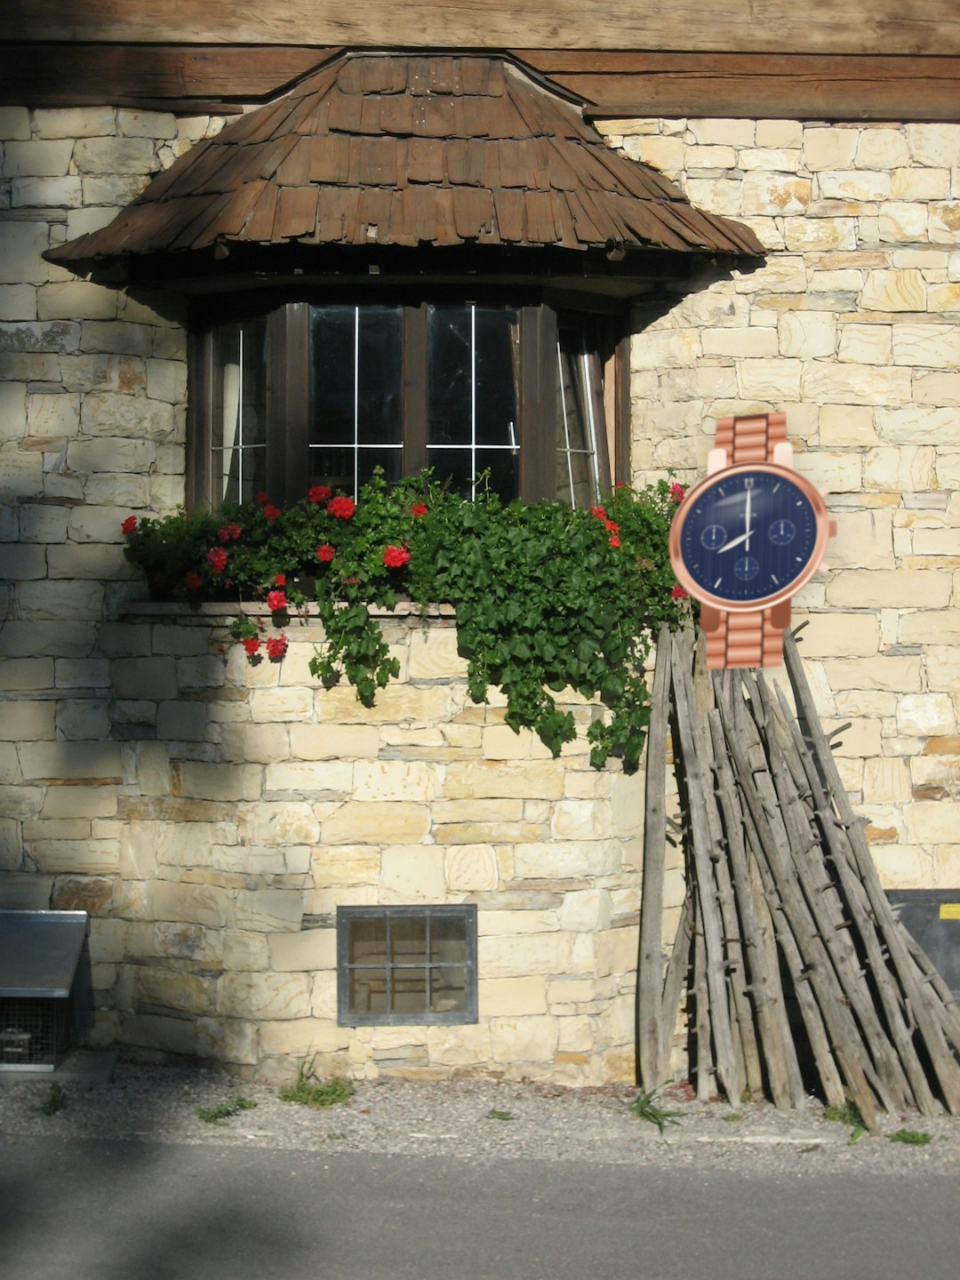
8,00
